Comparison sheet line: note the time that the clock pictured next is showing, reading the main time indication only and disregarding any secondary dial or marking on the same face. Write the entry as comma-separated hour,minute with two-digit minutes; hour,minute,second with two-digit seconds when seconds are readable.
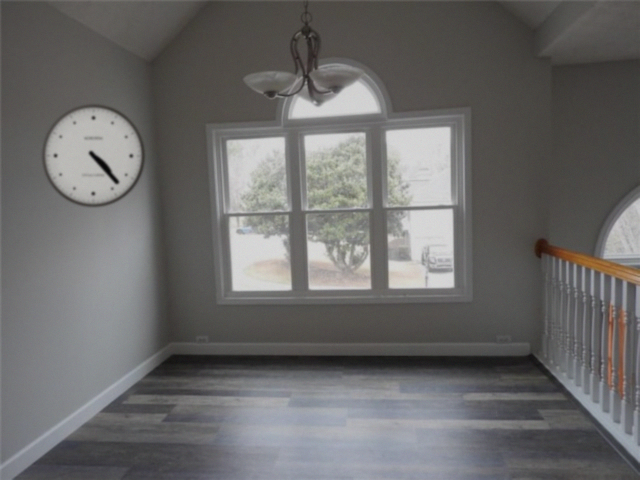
4,23
